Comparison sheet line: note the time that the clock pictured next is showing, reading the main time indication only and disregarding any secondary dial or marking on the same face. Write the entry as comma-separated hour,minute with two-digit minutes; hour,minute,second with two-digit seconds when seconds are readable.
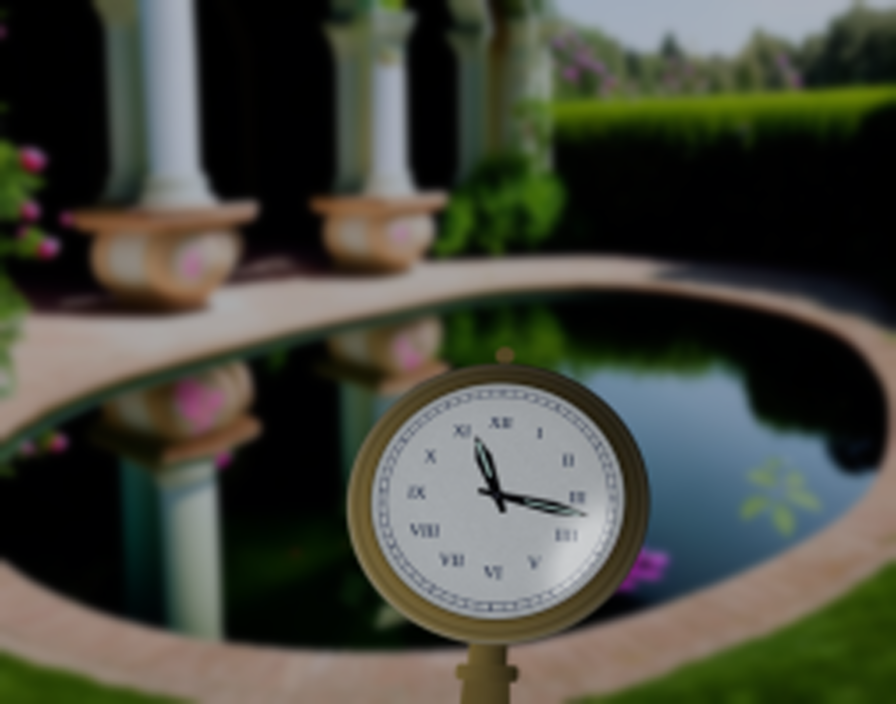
11,17
